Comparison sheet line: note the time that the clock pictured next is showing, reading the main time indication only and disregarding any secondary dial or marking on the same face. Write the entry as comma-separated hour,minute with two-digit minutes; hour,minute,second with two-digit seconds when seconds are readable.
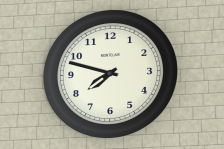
7,48
